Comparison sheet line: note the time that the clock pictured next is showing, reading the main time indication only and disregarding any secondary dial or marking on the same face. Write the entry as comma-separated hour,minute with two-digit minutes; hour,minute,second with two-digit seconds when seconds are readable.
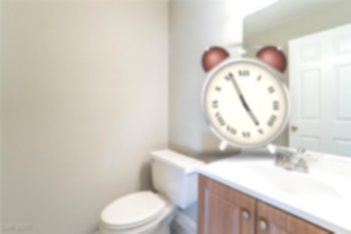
4,56
